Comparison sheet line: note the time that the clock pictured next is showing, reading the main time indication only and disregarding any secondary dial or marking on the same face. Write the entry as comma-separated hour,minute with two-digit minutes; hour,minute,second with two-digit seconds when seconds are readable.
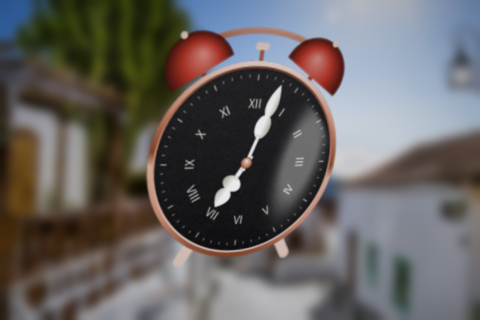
7,03
